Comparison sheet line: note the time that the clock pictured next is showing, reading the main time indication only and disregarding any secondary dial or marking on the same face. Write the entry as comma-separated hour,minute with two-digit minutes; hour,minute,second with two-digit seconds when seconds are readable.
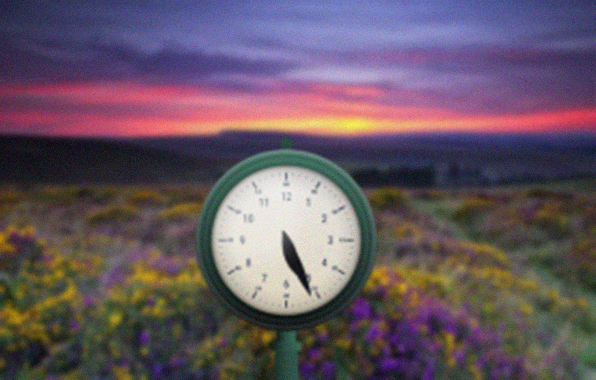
5,26
